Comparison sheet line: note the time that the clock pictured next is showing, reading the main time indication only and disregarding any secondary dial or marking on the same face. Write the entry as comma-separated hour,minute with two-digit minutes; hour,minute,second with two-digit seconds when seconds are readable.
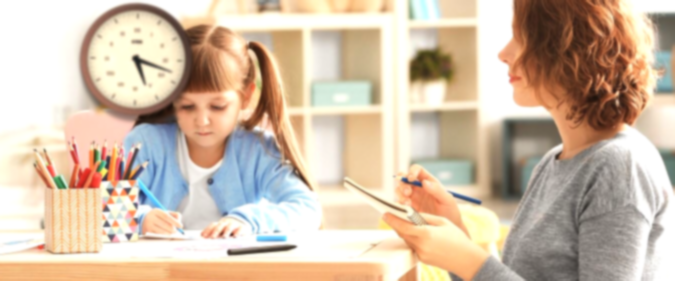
5,18
